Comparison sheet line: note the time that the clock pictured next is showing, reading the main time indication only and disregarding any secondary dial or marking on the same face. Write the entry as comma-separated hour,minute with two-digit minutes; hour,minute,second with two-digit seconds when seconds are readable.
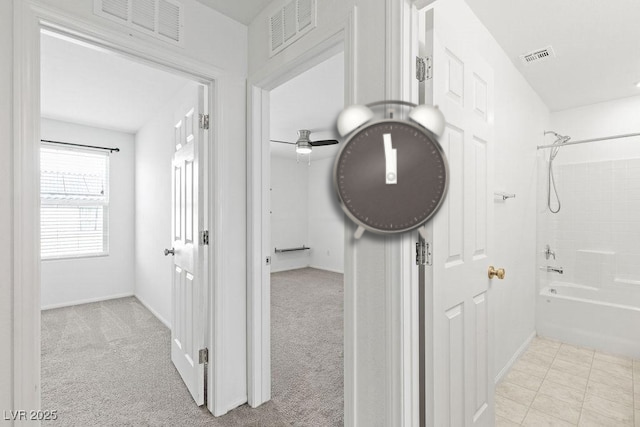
11,59
